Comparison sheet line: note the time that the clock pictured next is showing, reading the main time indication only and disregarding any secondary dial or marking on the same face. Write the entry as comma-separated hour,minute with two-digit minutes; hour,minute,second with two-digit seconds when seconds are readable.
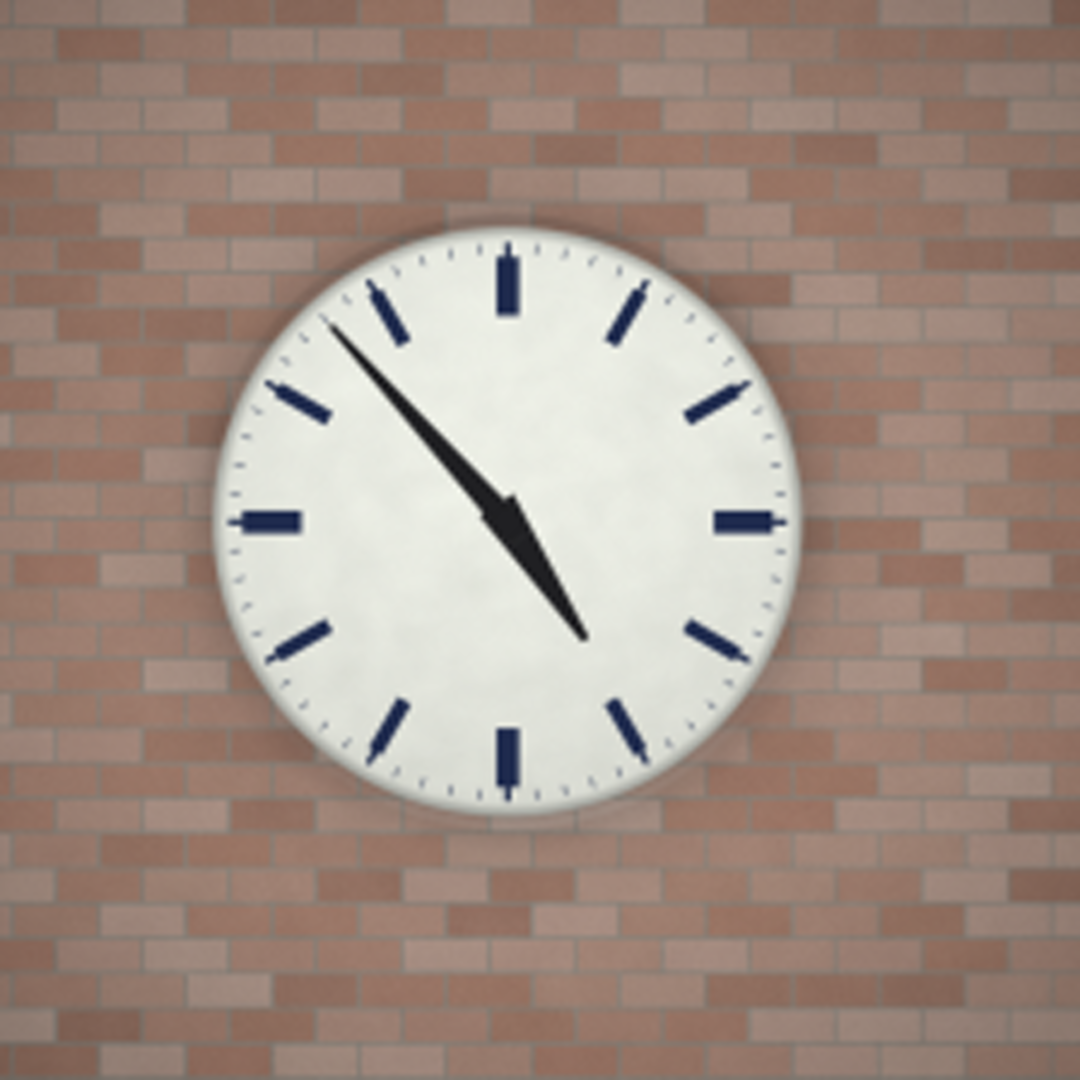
4,53
